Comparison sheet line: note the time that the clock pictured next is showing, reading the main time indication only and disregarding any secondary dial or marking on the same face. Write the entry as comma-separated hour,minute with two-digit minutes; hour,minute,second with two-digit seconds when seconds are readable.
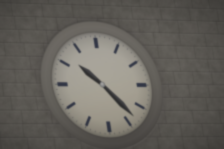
10,23
